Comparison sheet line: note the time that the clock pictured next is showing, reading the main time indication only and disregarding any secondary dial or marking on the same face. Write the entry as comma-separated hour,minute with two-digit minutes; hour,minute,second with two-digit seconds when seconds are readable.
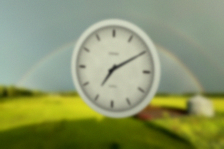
7,10
